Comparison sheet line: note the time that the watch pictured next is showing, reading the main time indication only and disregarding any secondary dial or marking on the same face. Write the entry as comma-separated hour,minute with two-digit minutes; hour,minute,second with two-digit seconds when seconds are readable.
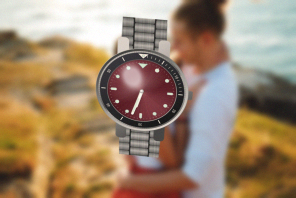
6,33
